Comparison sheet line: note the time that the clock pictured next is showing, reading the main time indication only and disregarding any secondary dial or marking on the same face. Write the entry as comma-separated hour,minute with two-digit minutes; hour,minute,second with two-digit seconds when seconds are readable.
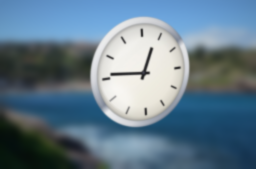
12,46
